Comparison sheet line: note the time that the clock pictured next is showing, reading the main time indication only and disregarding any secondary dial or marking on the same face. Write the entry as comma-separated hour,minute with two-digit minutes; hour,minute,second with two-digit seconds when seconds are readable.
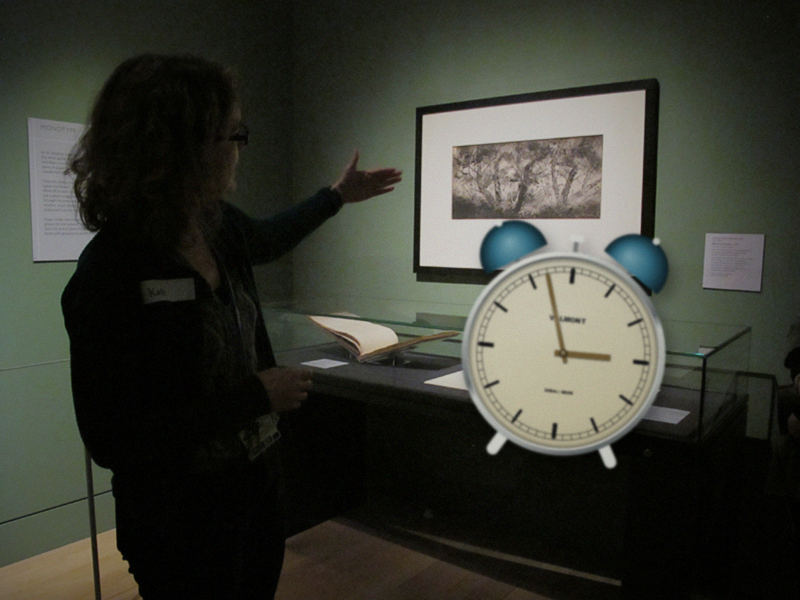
2,57
